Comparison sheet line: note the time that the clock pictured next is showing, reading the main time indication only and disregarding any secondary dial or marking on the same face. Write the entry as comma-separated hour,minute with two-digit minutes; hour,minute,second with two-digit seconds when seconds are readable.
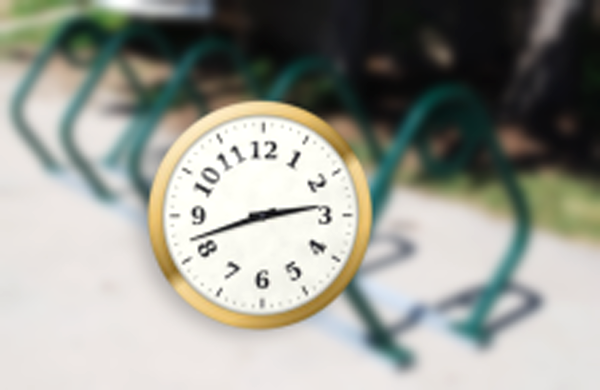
2,42
